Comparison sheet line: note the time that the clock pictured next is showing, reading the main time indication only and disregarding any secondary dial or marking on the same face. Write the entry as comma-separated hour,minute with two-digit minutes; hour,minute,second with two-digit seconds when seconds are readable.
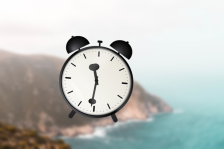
11,31
